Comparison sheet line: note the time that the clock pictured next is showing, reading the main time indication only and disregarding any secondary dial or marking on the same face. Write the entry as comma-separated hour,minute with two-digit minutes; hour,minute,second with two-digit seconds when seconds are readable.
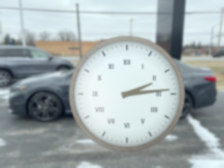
2,14
